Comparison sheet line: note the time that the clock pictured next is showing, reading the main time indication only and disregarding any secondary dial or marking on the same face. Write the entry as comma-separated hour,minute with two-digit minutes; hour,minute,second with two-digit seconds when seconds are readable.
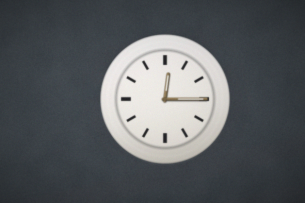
12,15
